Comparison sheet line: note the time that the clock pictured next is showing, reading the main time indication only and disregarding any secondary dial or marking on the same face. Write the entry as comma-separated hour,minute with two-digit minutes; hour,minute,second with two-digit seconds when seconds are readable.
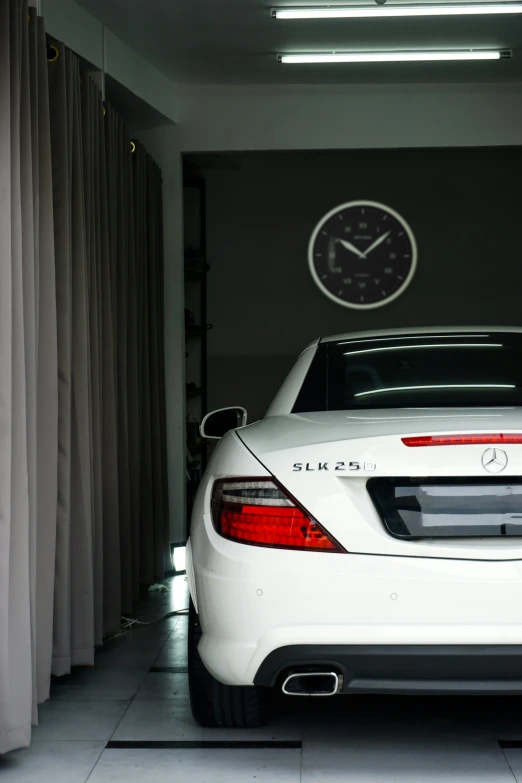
10,08
